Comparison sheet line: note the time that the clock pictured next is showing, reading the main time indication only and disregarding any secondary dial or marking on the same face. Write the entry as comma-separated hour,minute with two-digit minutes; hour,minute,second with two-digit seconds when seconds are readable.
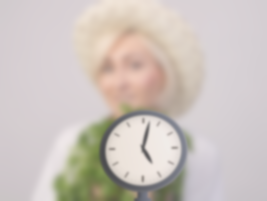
5,02
